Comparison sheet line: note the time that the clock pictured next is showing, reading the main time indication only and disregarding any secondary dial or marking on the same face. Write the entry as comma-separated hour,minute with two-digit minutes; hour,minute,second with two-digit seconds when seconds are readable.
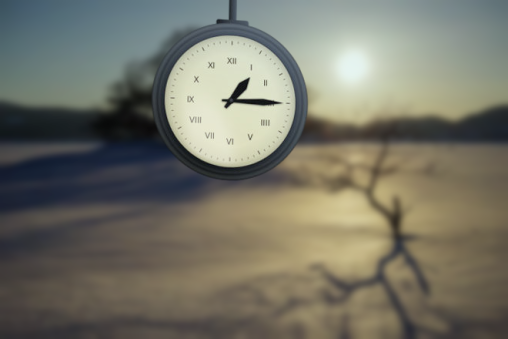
1,15
